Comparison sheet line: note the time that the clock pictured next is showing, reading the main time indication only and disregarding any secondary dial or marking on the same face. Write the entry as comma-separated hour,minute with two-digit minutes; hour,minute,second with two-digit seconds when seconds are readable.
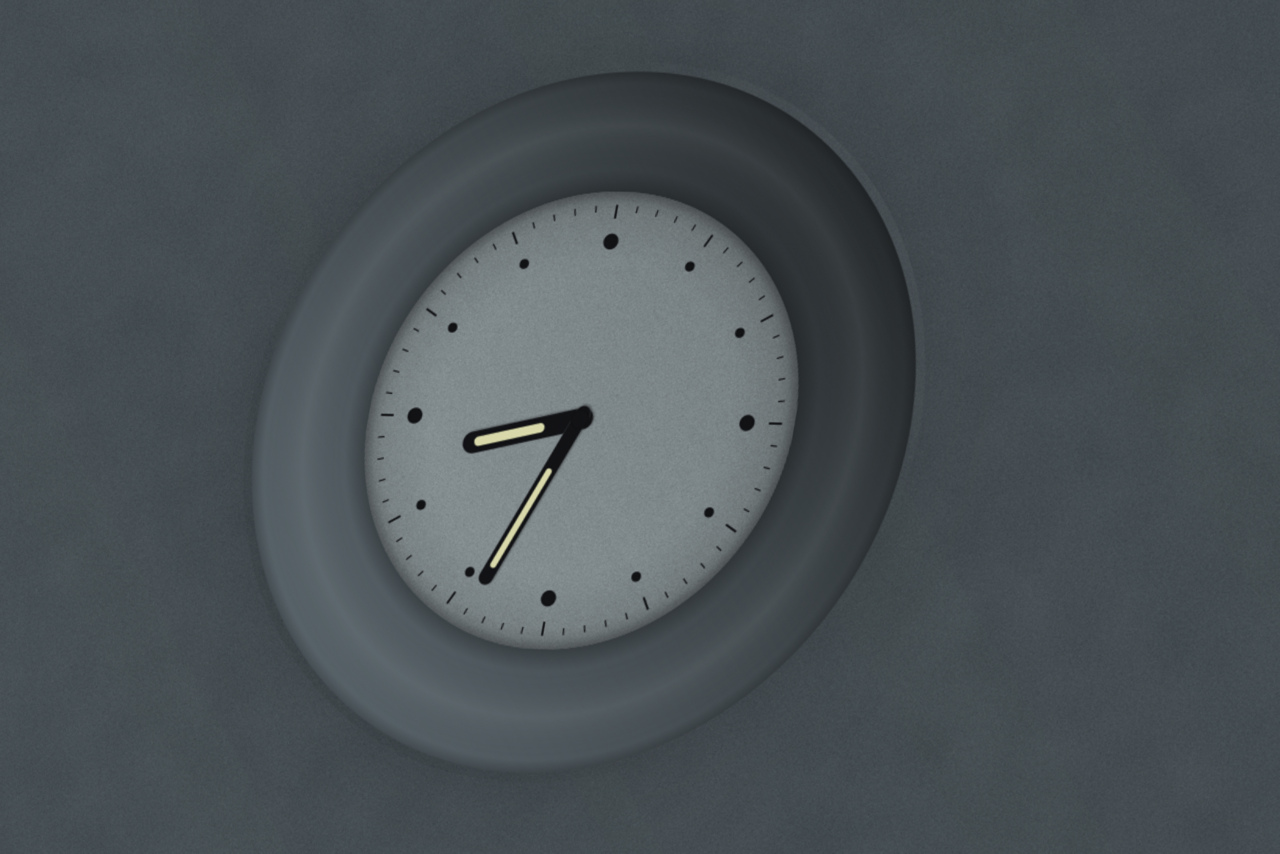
8,34
